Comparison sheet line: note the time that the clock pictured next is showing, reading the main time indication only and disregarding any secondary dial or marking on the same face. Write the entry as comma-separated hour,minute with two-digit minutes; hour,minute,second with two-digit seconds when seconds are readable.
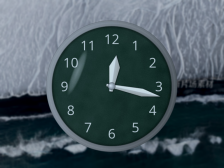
12,17
